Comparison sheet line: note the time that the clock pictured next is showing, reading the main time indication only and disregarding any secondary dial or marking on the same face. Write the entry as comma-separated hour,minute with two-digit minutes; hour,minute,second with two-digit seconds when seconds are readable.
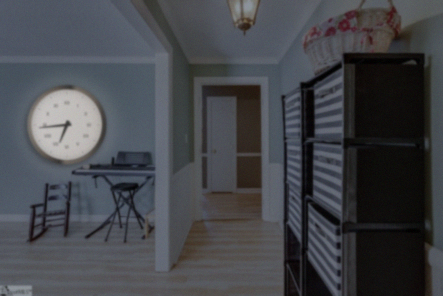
6,44
